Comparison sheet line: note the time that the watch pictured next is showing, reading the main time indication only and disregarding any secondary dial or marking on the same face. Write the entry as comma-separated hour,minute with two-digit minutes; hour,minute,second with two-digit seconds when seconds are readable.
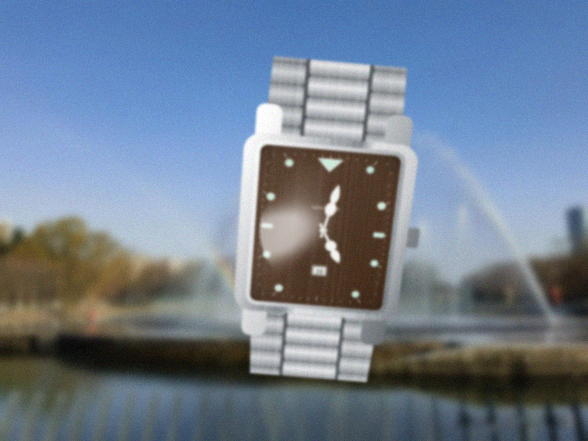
5,02
